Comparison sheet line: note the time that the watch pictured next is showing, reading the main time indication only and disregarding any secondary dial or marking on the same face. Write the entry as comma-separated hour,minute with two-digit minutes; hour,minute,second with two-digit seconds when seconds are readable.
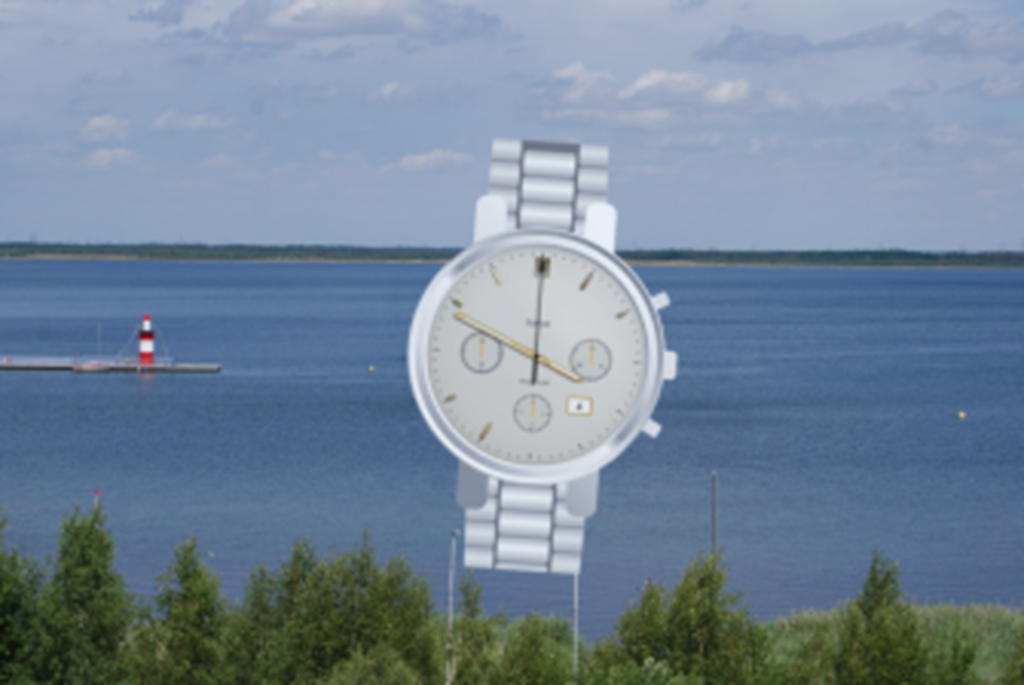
3,49
